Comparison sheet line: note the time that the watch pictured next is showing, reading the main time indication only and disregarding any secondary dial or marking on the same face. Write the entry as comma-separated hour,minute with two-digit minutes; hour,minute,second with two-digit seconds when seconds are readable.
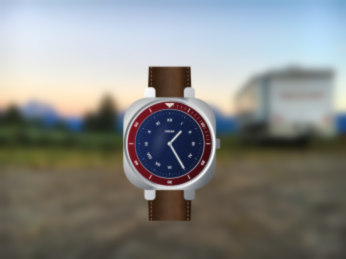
1,25
